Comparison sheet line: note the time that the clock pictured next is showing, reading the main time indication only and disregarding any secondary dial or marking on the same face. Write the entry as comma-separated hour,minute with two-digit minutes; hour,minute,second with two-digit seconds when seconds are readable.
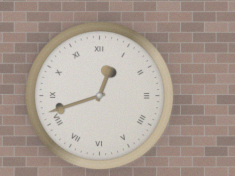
12,42
